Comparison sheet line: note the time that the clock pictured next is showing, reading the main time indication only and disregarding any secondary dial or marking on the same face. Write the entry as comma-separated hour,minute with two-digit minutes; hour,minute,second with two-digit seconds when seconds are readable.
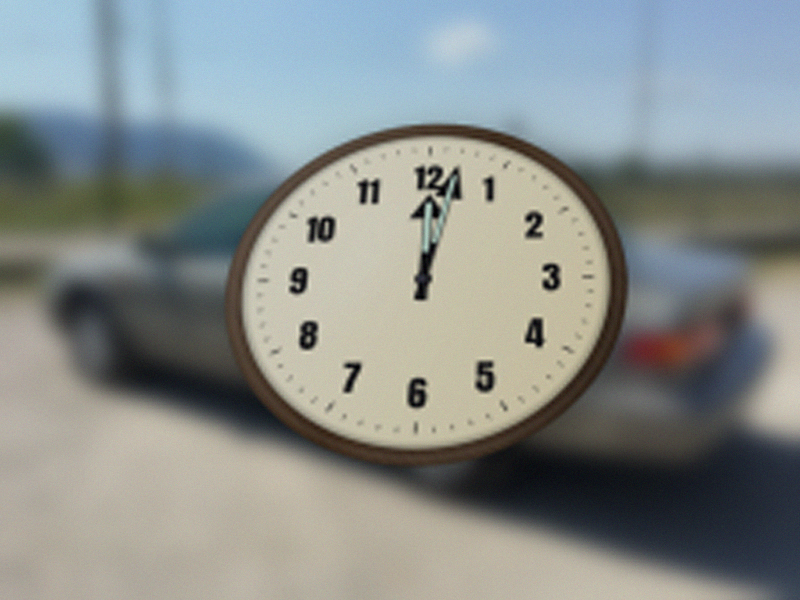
12,02
